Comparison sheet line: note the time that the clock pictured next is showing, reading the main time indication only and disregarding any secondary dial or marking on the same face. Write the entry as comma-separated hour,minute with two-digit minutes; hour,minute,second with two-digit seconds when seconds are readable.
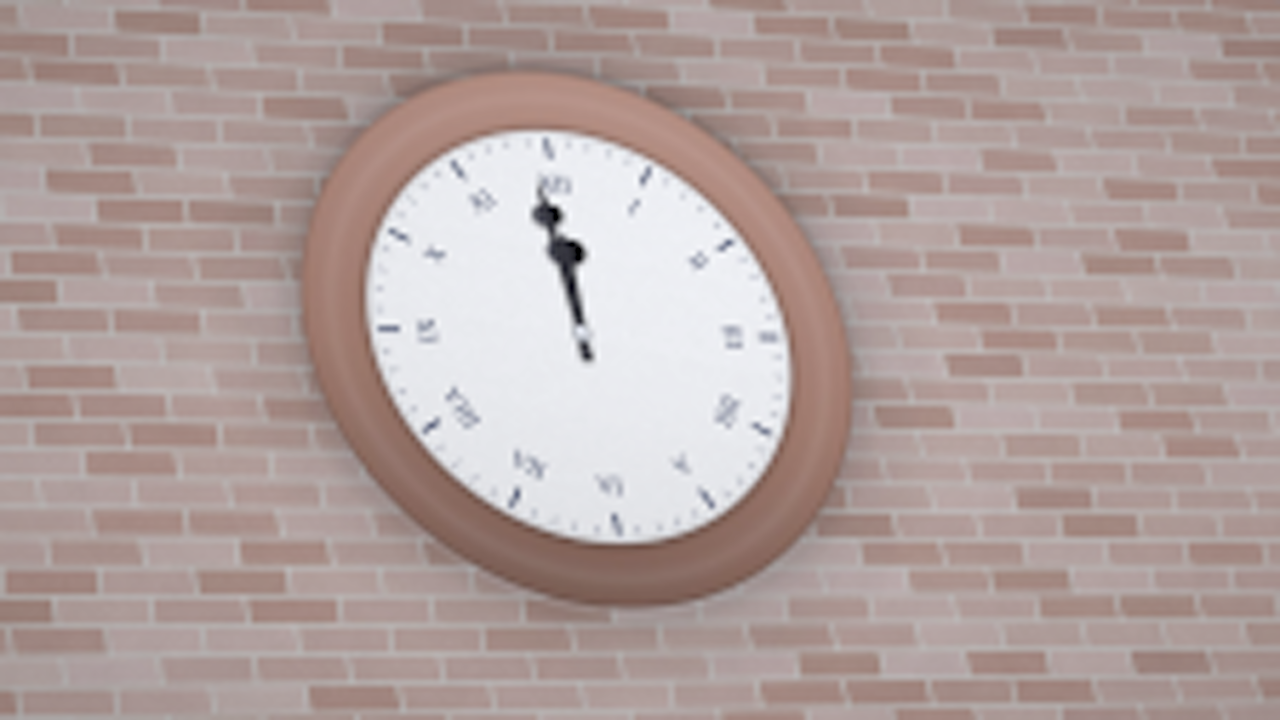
11,59
